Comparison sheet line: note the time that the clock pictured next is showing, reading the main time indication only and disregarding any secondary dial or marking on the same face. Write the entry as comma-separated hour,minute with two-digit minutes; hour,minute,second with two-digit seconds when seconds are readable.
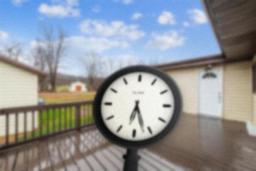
6,27
